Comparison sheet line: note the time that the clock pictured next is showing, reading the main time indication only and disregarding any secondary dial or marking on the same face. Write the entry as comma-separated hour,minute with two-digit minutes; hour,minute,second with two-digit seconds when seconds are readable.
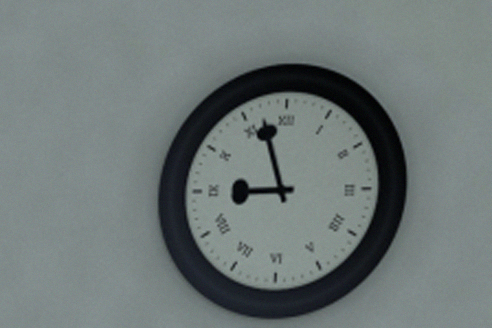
8,57
